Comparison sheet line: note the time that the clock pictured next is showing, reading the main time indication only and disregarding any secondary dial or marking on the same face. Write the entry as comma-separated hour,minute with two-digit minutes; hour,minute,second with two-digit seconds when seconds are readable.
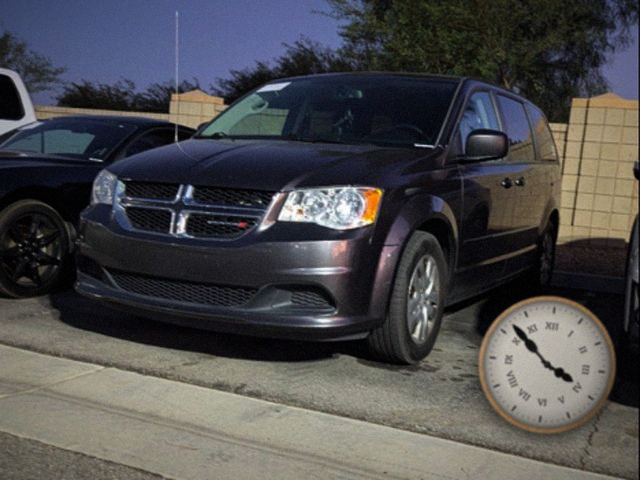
3,52
